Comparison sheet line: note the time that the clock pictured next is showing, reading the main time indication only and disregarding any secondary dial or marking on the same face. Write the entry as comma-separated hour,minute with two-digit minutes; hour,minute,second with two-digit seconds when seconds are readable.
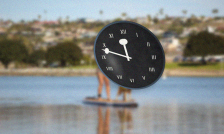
11,48
